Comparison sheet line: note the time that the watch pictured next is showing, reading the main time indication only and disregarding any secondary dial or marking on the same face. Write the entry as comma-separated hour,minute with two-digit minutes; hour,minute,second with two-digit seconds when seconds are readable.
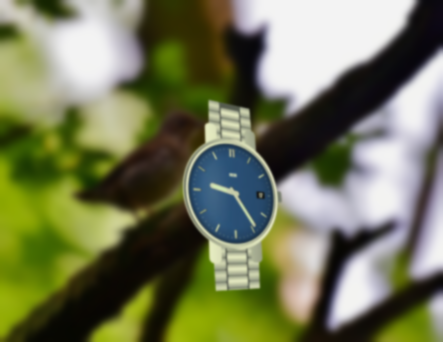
9,24
